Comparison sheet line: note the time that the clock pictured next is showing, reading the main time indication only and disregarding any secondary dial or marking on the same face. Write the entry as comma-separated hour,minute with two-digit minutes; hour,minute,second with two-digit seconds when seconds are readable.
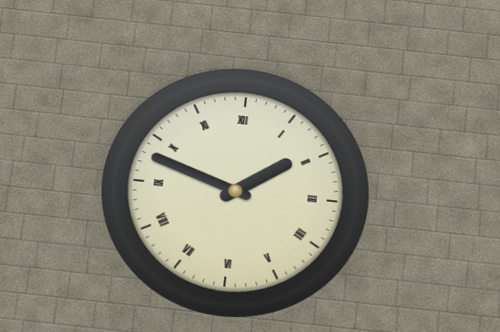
1,48
